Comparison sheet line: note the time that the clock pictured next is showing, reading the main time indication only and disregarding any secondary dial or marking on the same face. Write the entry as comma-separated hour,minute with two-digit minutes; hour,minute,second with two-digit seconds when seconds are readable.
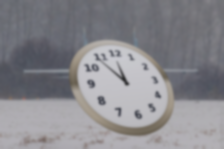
11,54
